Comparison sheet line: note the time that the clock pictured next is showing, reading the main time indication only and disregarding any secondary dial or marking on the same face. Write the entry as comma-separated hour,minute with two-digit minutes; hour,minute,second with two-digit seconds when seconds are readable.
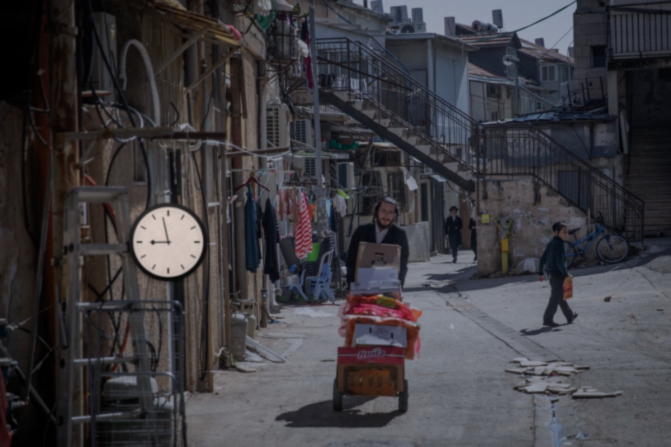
8,58
